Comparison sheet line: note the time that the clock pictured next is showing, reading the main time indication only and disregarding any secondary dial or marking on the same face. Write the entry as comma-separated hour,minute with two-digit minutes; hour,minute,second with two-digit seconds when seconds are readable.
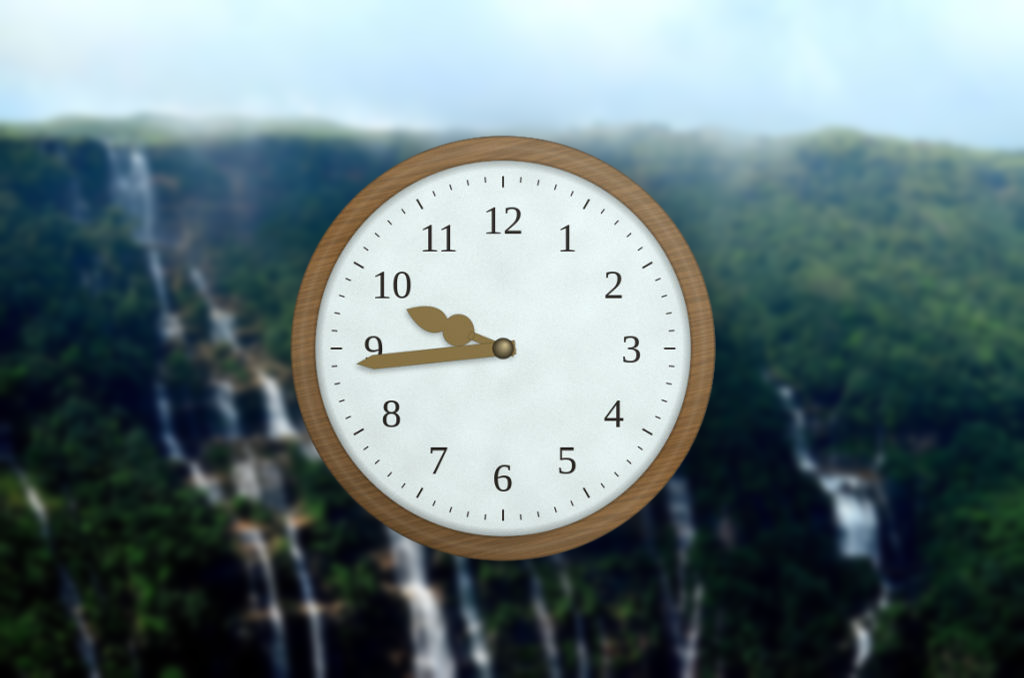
9,44
